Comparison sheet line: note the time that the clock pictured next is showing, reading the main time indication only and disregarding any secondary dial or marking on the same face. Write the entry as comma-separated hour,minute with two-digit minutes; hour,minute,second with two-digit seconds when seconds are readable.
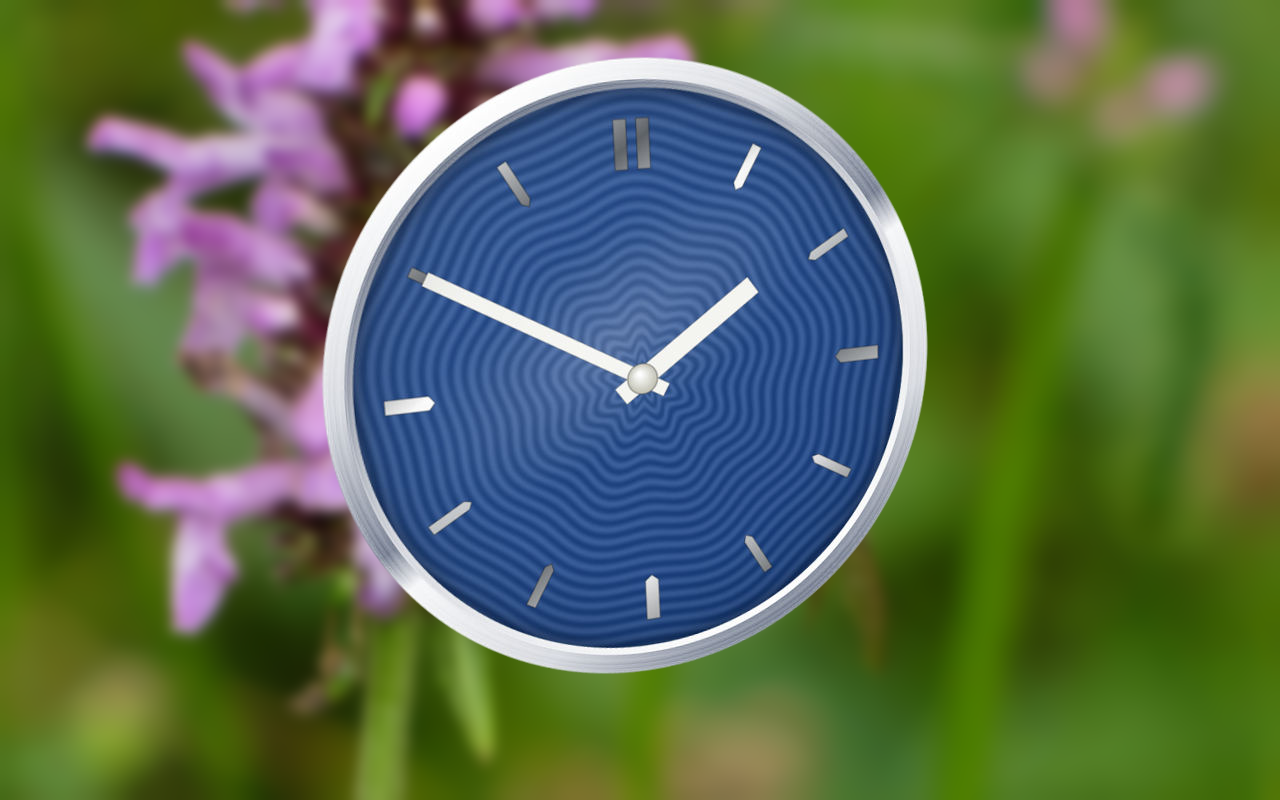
1,50
